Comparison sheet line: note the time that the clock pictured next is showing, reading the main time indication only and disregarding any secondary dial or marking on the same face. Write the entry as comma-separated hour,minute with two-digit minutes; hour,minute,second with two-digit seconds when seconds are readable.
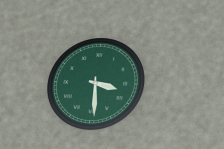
3,29
